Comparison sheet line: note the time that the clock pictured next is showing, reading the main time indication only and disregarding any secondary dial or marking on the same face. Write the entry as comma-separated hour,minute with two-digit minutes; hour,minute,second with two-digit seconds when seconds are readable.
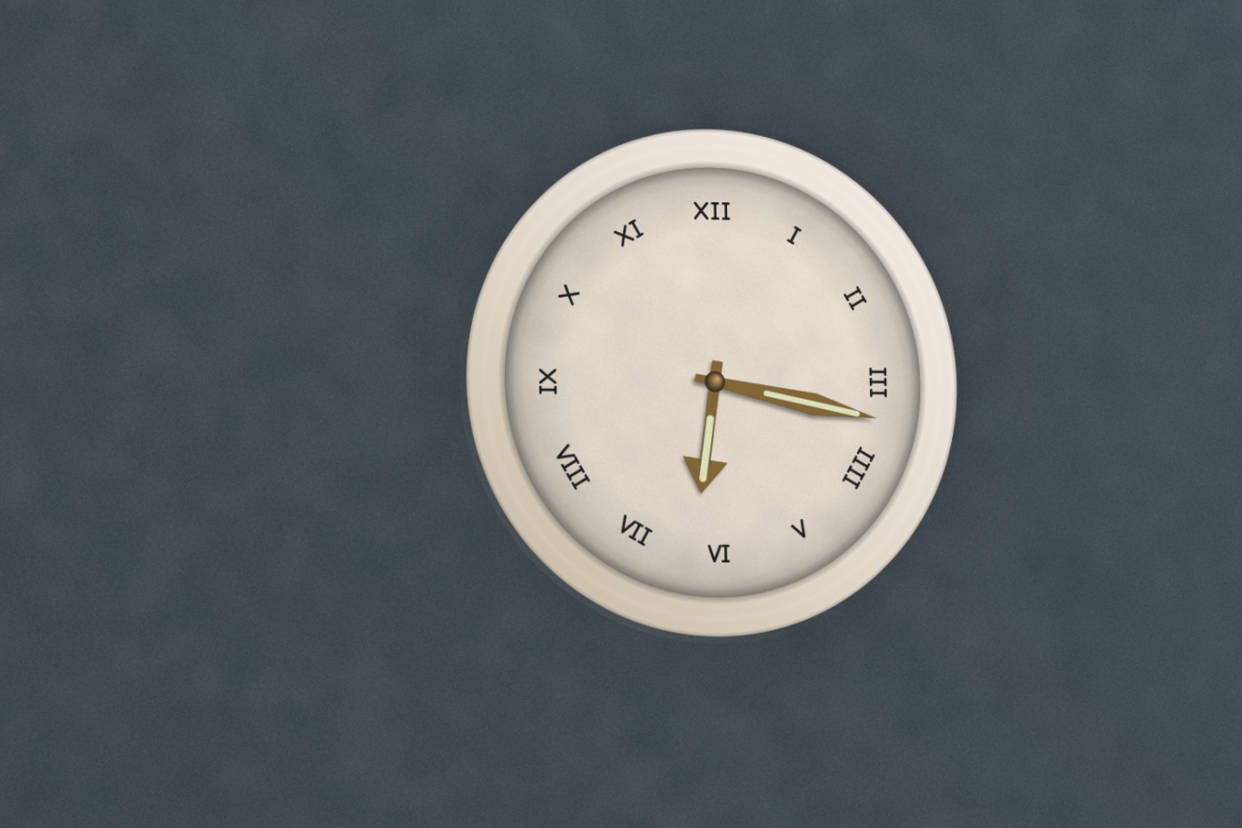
6,17
